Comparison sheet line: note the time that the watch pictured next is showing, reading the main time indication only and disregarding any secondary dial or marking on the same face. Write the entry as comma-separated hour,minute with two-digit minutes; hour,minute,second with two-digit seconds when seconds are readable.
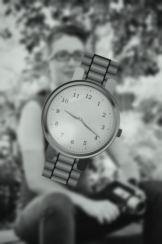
9,19
